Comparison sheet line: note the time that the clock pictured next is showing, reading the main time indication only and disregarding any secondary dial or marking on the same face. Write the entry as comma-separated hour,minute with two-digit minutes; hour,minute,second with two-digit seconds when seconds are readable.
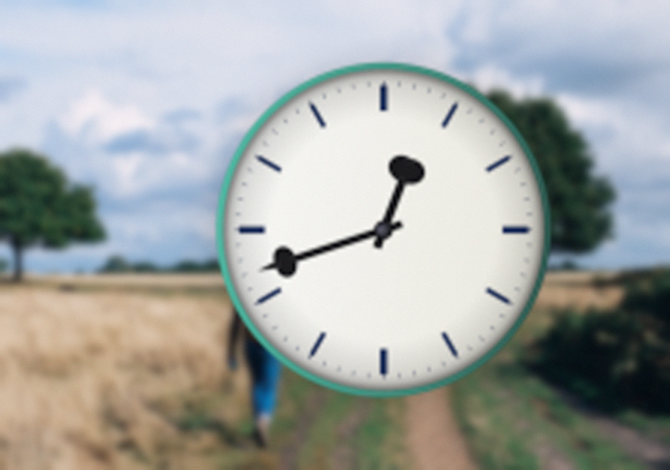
12,42
